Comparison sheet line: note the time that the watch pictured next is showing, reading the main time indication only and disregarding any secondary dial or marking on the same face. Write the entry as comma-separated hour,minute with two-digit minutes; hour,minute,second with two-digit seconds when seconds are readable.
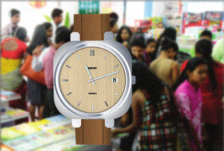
11,12
